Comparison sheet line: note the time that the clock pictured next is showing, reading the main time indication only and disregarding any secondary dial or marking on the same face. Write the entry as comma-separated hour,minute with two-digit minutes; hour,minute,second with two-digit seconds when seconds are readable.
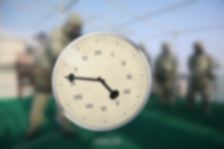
4,47
